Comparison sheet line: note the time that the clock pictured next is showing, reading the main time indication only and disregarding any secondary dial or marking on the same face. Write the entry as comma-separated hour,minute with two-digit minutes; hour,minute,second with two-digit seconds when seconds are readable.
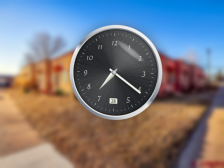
7,21
